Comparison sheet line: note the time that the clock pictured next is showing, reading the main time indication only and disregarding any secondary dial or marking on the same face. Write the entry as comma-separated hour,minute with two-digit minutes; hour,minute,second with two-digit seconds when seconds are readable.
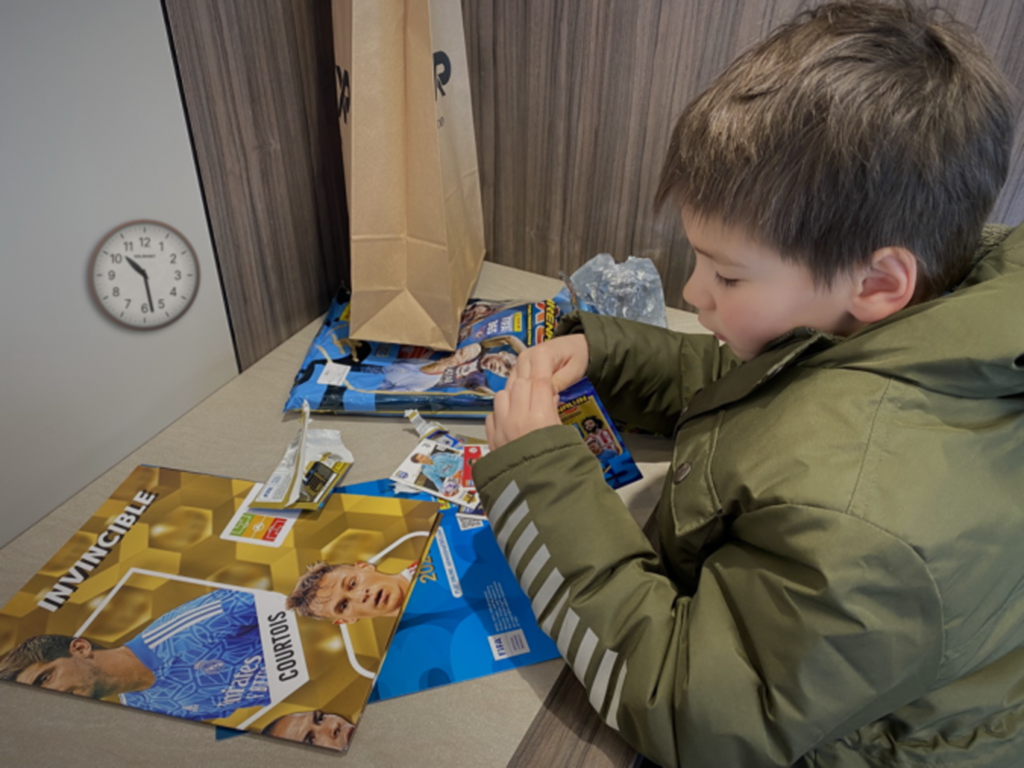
10,28
